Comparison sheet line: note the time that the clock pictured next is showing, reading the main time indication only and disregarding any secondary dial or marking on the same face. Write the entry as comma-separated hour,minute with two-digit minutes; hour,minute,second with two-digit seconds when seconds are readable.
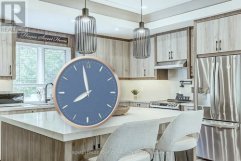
7,58
